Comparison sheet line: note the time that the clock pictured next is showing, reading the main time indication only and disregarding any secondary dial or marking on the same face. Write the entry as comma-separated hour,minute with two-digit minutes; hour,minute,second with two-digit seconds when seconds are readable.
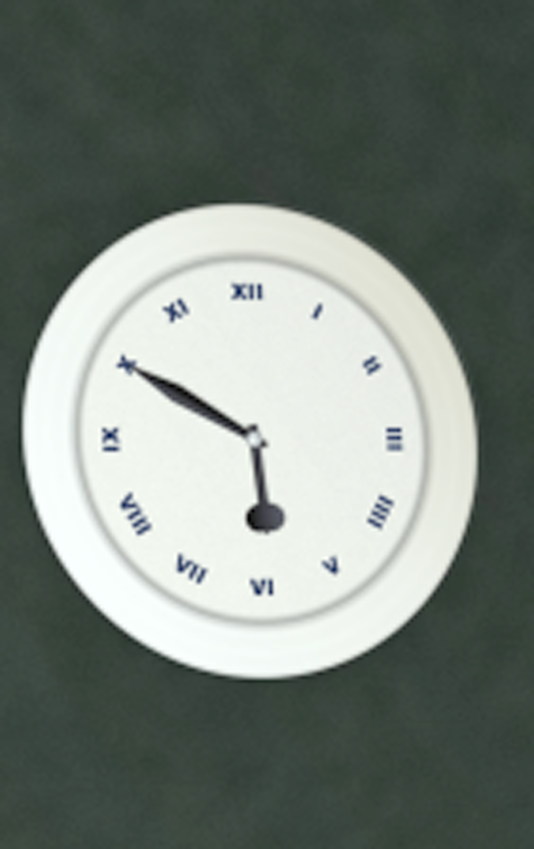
5,50
